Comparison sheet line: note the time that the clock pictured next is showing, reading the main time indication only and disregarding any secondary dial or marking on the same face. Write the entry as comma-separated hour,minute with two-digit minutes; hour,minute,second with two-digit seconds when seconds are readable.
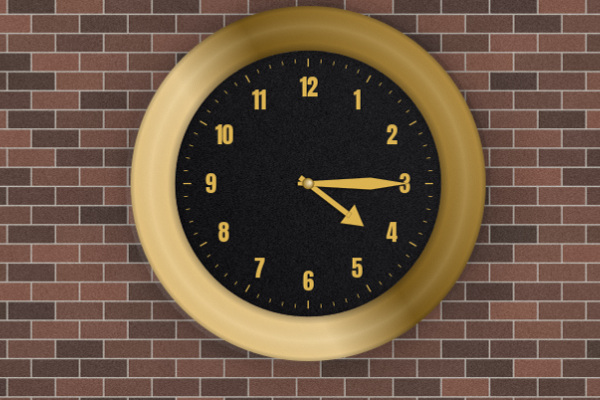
4,15
